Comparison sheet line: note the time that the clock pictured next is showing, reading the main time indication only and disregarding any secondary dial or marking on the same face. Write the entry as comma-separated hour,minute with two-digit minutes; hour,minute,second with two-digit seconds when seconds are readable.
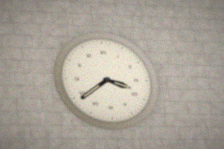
3,39
